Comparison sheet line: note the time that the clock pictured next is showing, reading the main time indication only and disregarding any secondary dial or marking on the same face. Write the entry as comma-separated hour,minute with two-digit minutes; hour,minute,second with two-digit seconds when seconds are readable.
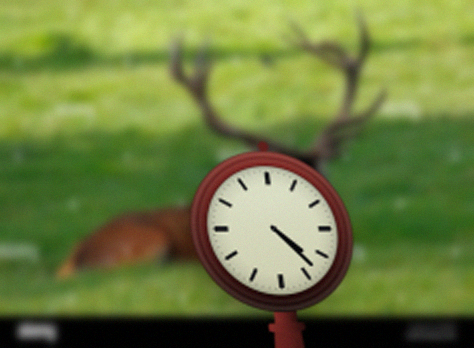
4,23
